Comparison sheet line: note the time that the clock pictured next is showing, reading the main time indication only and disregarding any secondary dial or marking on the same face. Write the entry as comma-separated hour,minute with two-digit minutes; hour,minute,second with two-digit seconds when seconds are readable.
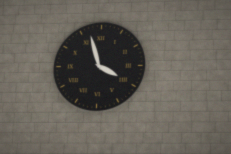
3,57
